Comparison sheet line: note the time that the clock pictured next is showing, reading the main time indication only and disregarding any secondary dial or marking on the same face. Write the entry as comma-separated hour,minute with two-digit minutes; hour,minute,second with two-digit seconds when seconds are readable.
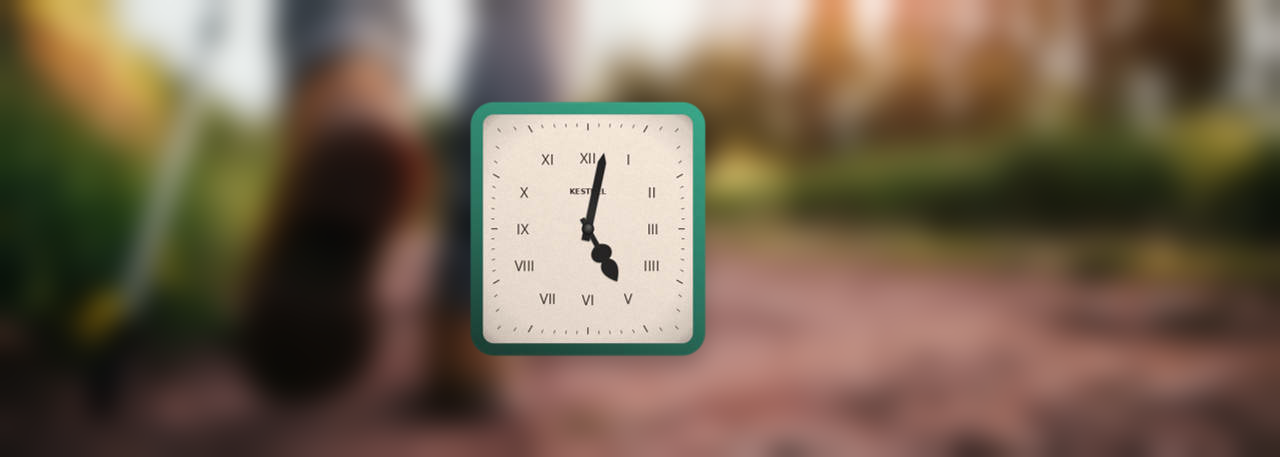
5,02
